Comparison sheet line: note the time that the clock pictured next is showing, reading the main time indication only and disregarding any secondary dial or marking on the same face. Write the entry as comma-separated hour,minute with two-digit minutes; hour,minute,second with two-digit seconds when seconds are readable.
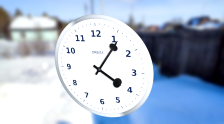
4,06
